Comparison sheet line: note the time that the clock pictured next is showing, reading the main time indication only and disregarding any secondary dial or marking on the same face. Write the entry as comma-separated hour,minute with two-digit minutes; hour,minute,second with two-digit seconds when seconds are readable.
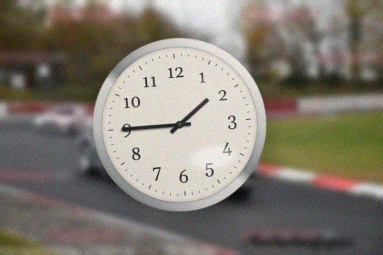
1,45
